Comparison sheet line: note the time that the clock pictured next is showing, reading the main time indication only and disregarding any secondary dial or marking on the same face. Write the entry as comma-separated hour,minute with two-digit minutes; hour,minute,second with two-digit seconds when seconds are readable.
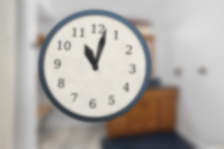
11,02
